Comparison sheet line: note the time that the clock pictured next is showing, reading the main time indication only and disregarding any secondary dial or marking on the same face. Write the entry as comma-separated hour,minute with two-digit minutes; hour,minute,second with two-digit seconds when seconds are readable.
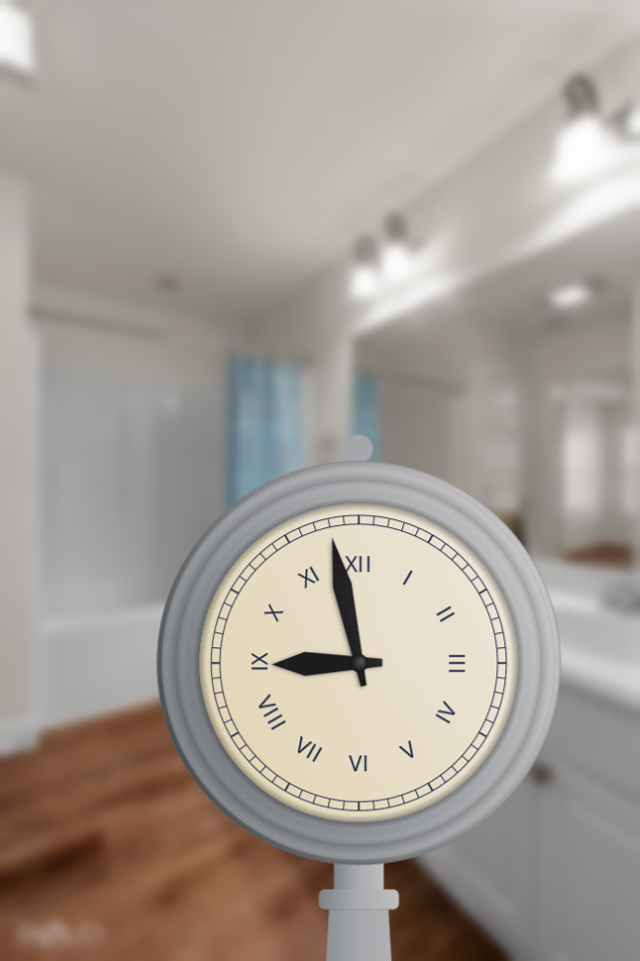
8,58
